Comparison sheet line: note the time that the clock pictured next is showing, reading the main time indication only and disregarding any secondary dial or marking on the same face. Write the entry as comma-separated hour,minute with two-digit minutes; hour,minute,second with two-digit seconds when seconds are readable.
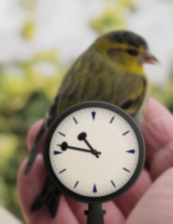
10,47
